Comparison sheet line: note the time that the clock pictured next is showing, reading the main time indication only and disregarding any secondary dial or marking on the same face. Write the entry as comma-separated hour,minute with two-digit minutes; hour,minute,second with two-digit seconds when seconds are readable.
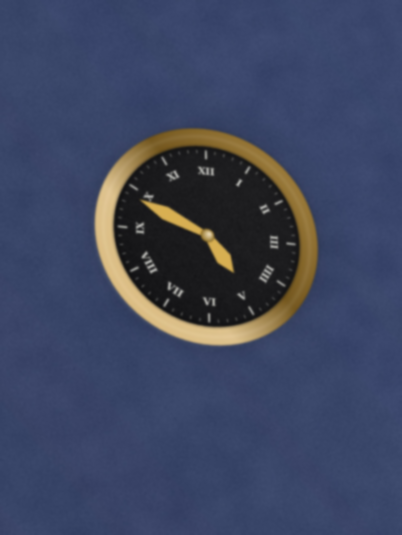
4,49
